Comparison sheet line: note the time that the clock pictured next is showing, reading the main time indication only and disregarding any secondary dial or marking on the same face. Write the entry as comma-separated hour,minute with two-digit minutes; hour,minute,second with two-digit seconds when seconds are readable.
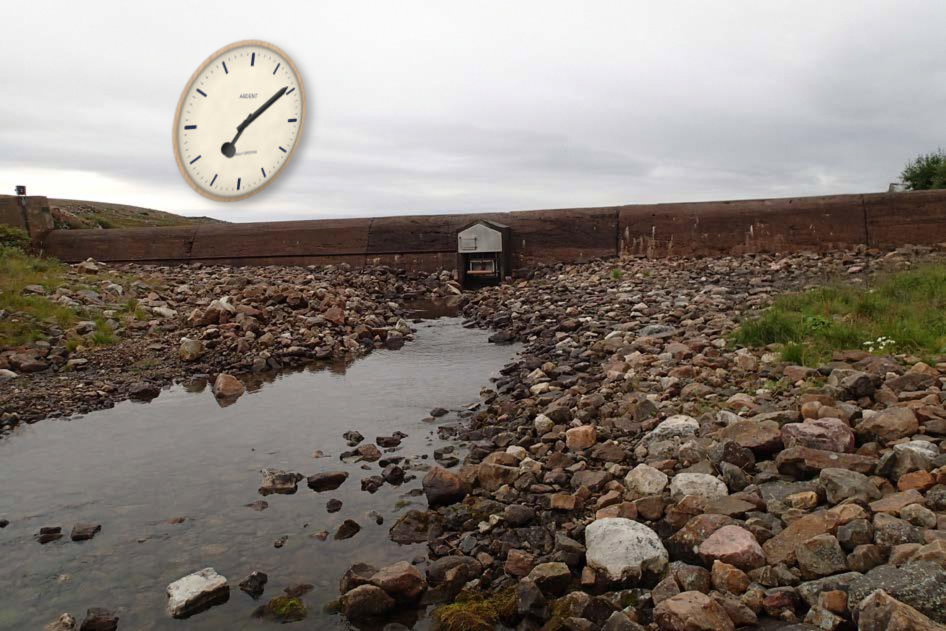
7,09
